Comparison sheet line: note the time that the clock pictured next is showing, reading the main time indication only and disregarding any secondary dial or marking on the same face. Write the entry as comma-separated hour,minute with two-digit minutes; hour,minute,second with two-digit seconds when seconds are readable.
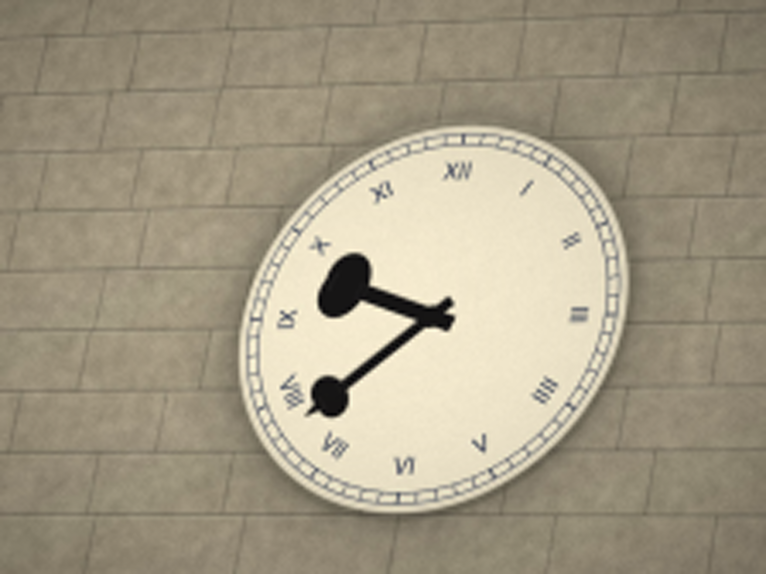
9,38
